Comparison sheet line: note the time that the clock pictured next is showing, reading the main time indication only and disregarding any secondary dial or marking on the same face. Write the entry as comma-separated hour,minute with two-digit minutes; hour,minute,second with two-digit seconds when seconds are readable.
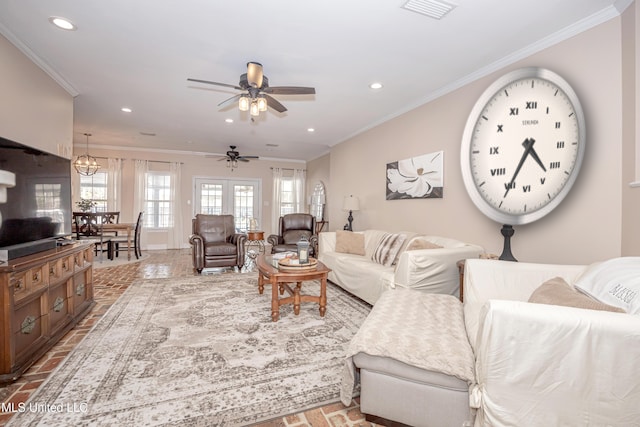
4,35
